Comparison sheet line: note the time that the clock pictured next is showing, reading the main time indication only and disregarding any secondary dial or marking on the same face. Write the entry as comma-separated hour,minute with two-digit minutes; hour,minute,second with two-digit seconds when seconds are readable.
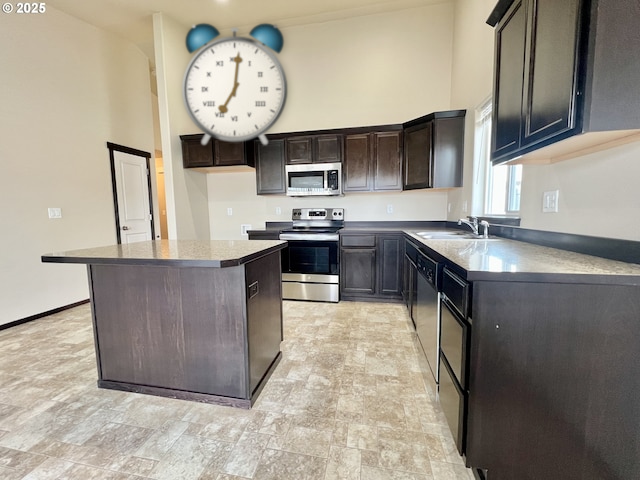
7,01
